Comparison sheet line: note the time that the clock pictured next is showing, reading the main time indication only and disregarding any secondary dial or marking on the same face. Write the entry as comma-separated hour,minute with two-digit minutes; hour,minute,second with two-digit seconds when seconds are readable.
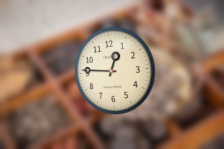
12,46
